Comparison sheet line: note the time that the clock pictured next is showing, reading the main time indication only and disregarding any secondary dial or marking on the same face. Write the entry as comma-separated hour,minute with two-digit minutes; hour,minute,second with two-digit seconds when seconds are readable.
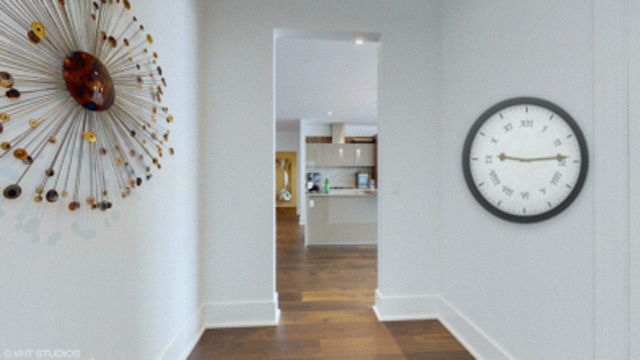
9,14
